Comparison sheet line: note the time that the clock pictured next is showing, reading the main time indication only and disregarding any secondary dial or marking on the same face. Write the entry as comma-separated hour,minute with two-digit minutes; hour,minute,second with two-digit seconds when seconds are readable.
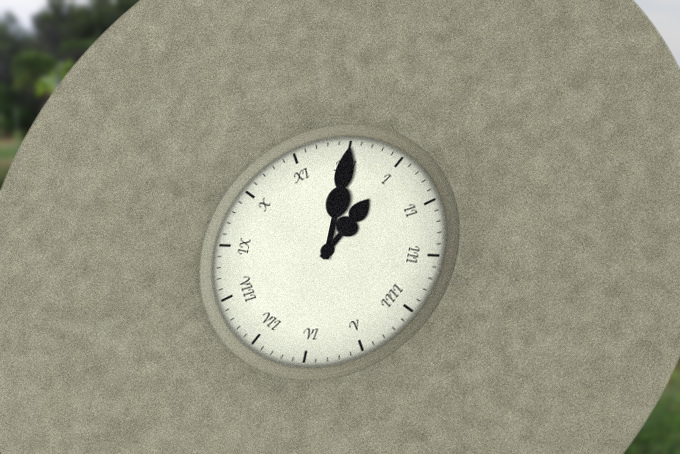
1,00
